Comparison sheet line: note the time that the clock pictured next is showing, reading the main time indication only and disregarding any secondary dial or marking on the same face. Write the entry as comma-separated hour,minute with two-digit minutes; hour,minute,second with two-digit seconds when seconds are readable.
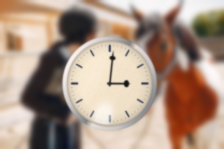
3,01
